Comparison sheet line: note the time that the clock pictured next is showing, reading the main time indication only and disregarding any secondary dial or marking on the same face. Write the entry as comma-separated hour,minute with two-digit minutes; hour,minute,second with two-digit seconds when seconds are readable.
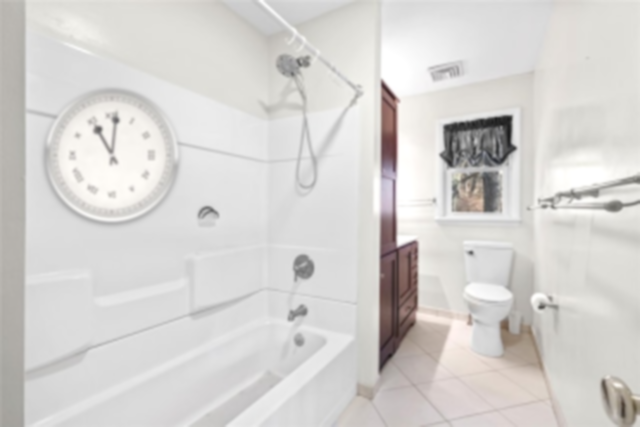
11,01
